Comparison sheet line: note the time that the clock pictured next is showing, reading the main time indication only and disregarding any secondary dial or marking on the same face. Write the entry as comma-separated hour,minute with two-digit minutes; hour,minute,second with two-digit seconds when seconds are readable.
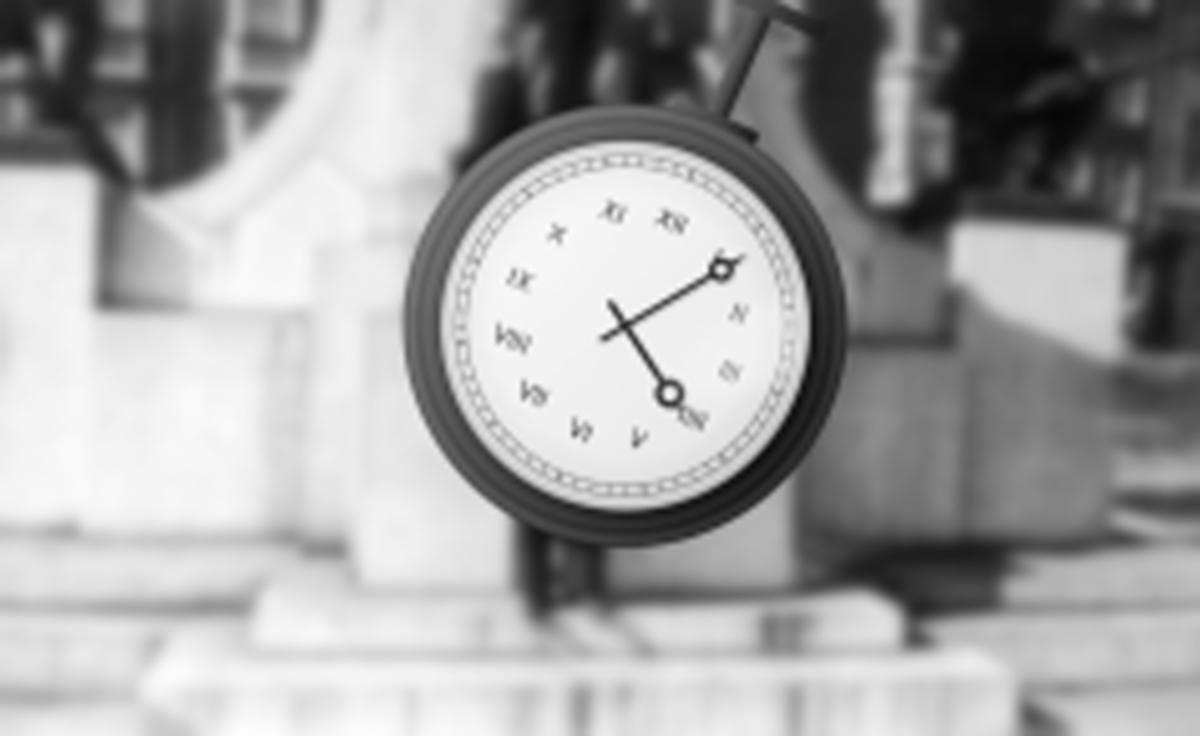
4,06
